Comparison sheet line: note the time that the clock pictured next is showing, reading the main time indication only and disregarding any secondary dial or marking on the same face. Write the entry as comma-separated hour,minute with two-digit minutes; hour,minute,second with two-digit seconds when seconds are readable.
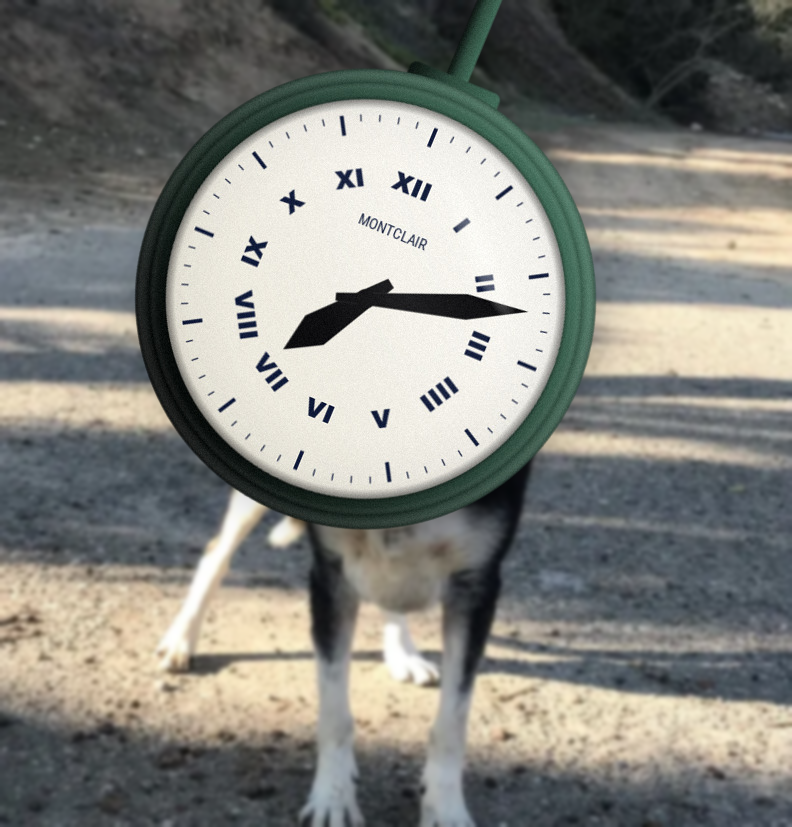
7,12
